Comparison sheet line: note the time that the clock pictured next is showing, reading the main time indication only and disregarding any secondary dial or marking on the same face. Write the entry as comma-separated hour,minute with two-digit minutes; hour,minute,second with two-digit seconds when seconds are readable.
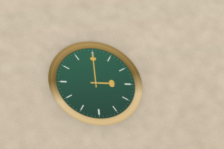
3,00
